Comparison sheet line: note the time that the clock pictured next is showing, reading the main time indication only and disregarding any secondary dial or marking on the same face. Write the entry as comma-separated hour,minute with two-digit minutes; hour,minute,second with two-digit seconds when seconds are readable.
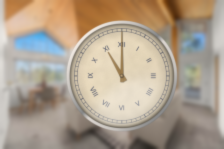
11,00
